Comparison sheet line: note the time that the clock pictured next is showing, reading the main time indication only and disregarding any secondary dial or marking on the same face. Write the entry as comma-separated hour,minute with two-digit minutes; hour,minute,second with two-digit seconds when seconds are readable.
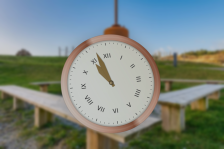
10,57
